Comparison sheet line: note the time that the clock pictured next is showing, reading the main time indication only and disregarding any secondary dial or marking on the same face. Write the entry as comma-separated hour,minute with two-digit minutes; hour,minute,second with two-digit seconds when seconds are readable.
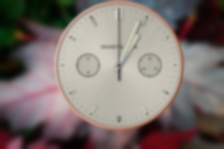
1,04
